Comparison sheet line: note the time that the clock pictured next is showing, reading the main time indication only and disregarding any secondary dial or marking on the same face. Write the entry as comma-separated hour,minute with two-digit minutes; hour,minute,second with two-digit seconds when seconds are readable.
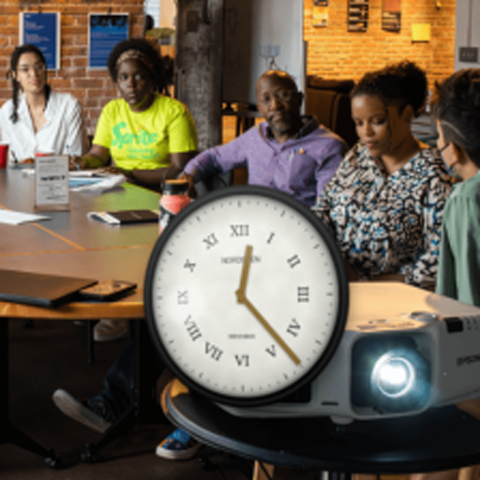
12,23
